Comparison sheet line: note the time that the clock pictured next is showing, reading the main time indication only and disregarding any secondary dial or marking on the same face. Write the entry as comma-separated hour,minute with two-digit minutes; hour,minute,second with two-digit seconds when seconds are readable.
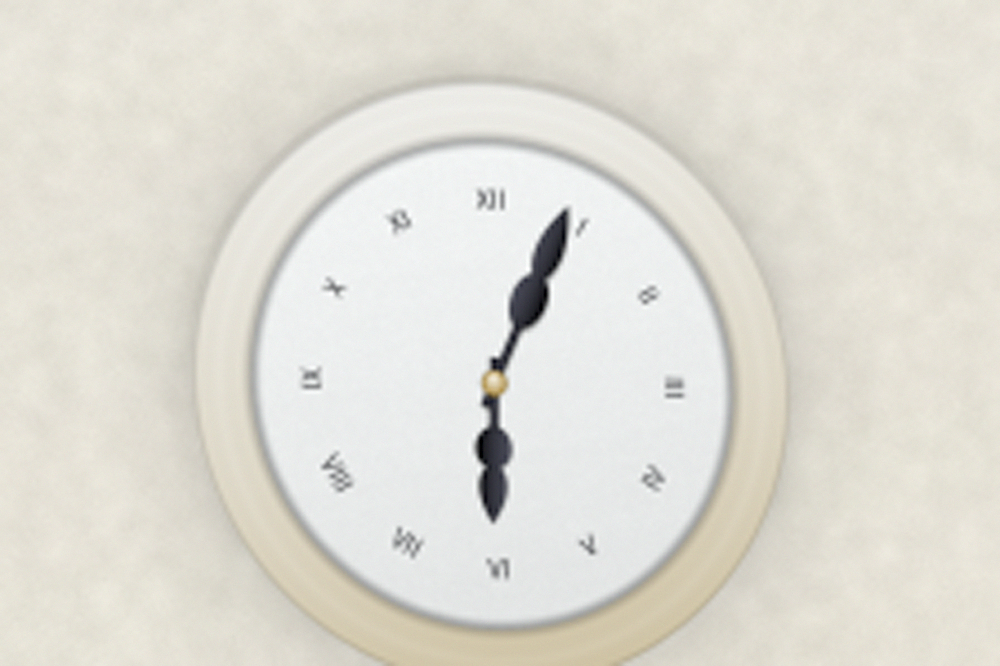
6,04
